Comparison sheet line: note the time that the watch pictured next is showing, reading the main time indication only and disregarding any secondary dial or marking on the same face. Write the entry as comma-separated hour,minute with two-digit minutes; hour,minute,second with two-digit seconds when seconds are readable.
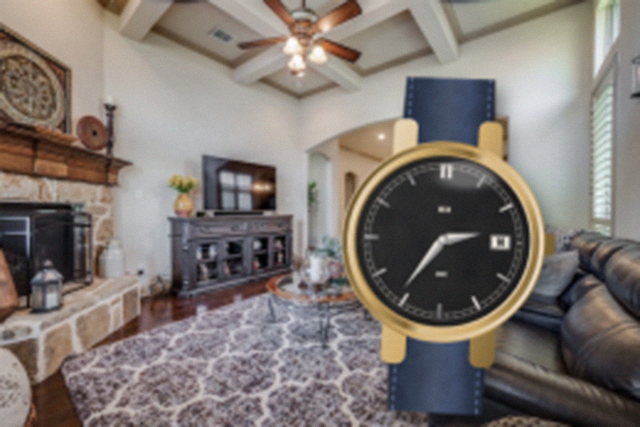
2,36
